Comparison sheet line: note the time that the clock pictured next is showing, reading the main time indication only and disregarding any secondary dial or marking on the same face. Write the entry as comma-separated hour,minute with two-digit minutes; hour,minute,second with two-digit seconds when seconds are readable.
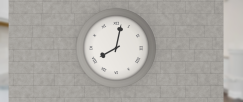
8,02
